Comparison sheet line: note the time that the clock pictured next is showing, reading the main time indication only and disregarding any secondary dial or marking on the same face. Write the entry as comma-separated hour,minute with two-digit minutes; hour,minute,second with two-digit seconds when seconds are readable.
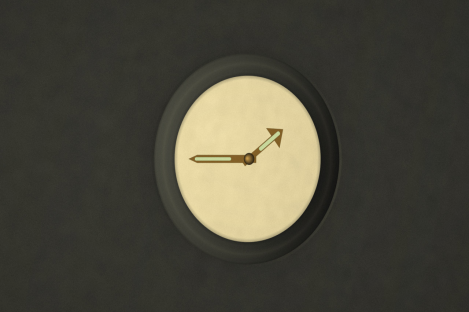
1,45
